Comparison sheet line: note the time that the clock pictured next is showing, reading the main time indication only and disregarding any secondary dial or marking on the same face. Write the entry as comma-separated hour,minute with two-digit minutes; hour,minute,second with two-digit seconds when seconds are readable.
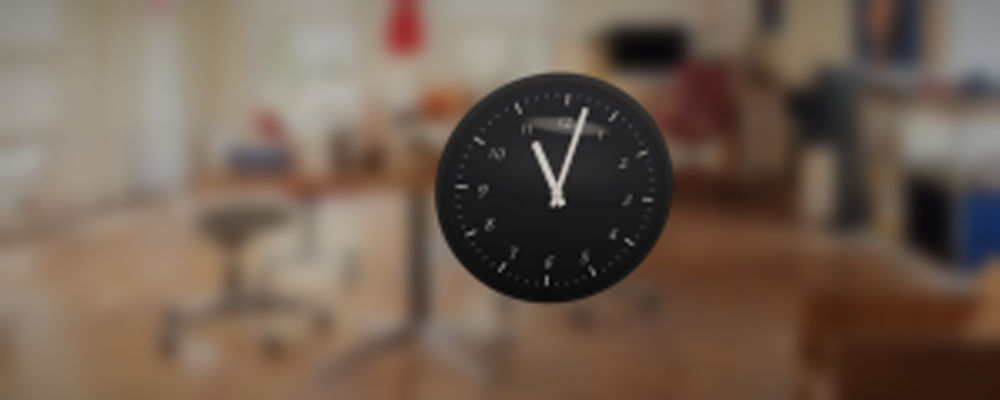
11,02
